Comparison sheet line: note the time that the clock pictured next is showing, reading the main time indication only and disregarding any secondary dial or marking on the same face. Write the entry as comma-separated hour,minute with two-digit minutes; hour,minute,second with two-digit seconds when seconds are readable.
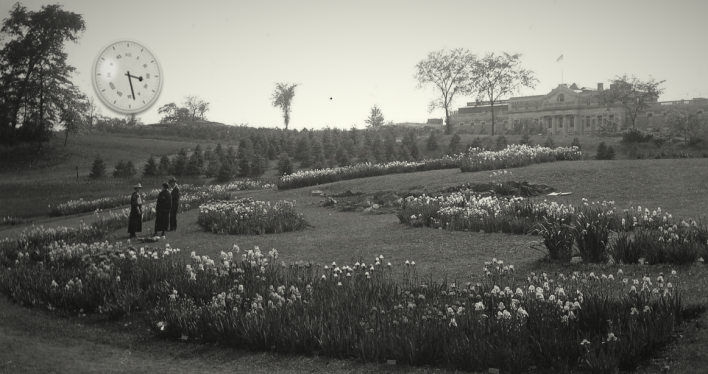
3,28
